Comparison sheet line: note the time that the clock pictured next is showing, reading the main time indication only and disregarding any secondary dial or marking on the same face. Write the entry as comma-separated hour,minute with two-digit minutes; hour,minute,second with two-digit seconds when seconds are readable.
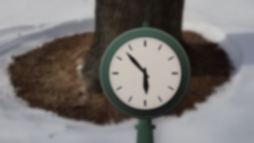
5,53
